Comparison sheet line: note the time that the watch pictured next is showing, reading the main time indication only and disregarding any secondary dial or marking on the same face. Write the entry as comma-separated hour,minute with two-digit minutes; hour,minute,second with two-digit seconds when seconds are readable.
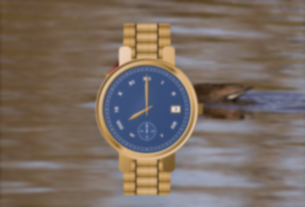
8,00
